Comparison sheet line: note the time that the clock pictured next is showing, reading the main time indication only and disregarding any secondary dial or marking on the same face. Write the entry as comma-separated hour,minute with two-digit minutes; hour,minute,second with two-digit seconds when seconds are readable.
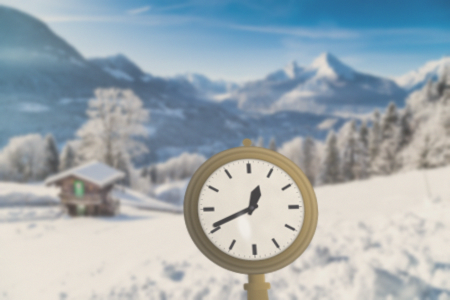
12,41
